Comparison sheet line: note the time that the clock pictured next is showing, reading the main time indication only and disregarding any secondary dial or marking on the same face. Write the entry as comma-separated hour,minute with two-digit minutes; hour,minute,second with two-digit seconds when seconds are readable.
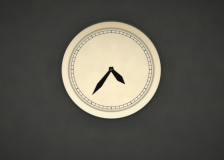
4,36
